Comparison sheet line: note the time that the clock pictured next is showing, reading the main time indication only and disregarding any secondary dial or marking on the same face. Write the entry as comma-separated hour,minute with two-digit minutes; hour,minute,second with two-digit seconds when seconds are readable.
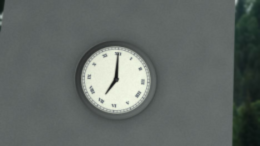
7,00
